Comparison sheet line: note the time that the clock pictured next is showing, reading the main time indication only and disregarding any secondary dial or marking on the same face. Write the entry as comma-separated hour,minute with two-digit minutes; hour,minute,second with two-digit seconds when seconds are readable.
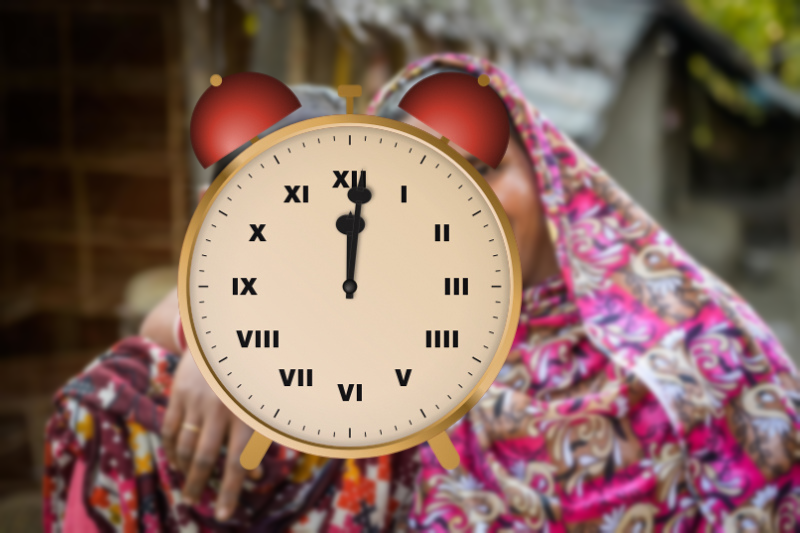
12,01
